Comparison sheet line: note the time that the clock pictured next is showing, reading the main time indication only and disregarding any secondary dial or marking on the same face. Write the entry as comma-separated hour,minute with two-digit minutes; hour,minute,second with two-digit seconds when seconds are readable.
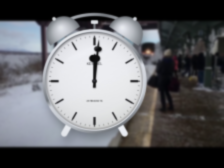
12,01
